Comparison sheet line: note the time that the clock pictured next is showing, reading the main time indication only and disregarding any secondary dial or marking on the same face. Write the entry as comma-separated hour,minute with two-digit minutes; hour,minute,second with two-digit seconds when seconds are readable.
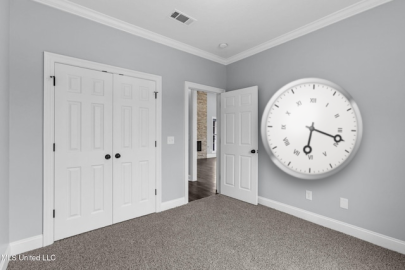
6,18
